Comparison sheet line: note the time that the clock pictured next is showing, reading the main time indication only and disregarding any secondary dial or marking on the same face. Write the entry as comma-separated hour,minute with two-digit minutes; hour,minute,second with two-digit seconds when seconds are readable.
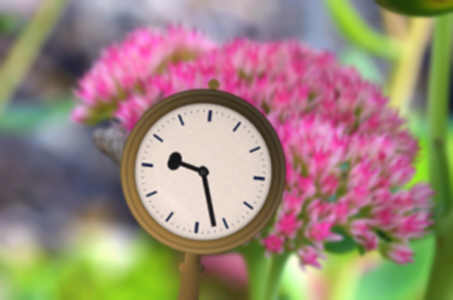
9,27
